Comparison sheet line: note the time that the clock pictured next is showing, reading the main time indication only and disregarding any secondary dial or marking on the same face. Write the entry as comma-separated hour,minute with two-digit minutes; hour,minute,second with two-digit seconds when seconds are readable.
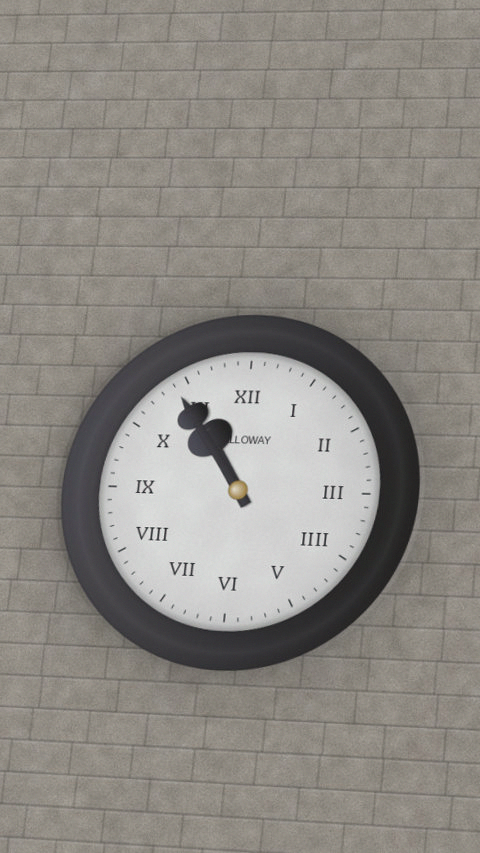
10,54
